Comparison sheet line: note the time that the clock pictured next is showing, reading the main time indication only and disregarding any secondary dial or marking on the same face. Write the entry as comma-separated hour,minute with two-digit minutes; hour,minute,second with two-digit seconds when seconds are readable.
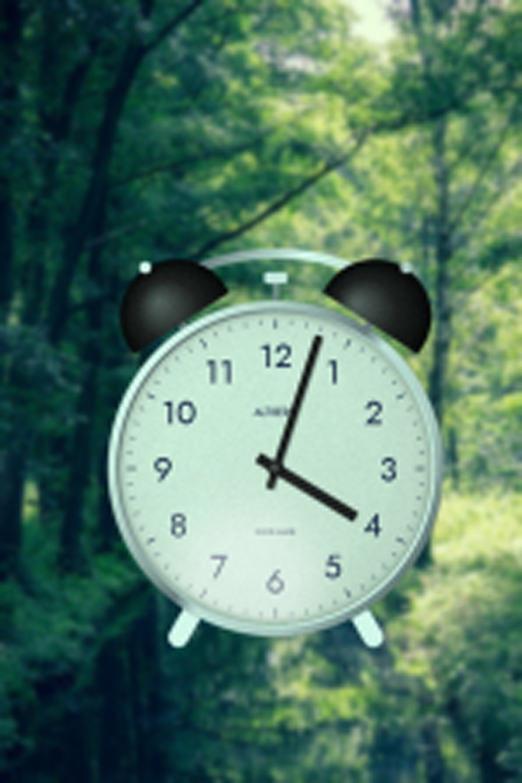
4,03
